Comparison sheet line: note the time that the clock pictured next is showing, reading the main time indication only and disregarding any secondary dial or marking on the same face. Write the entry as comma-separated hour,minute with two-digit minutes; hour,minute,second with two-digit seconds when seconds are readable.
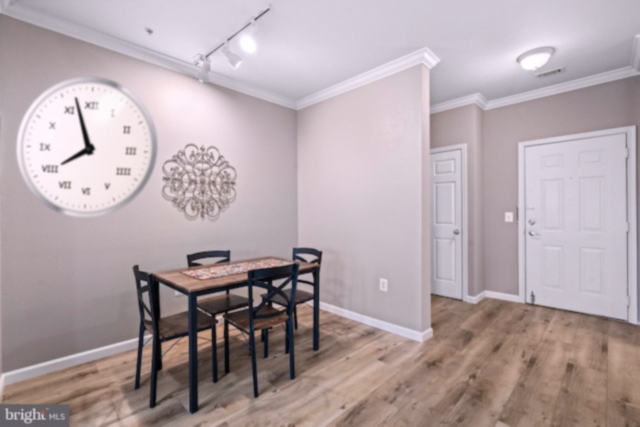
7,57
